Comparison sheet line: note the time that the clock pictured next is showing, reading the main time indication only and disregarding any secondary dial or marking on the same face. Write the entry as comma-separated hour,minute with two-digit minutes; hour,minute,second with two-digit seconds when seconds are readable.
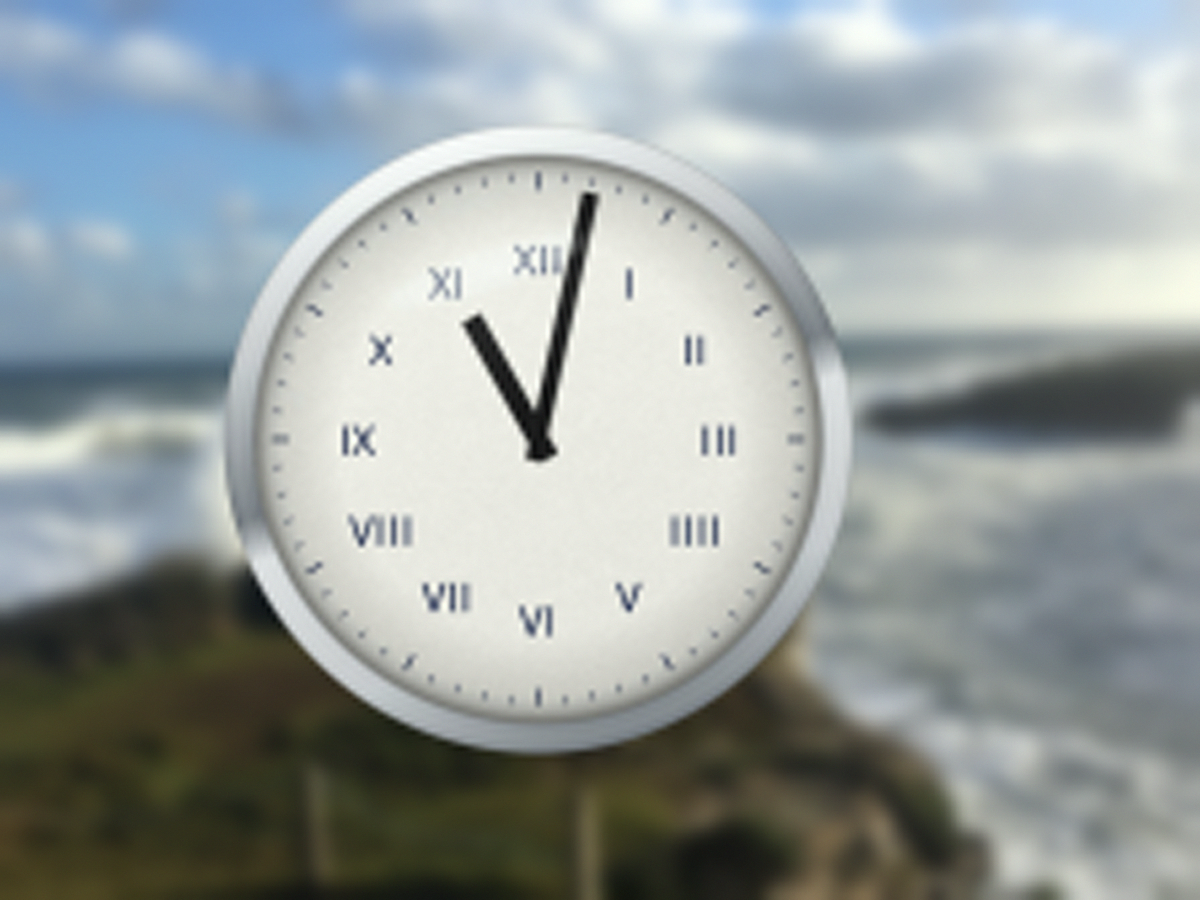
11,02
